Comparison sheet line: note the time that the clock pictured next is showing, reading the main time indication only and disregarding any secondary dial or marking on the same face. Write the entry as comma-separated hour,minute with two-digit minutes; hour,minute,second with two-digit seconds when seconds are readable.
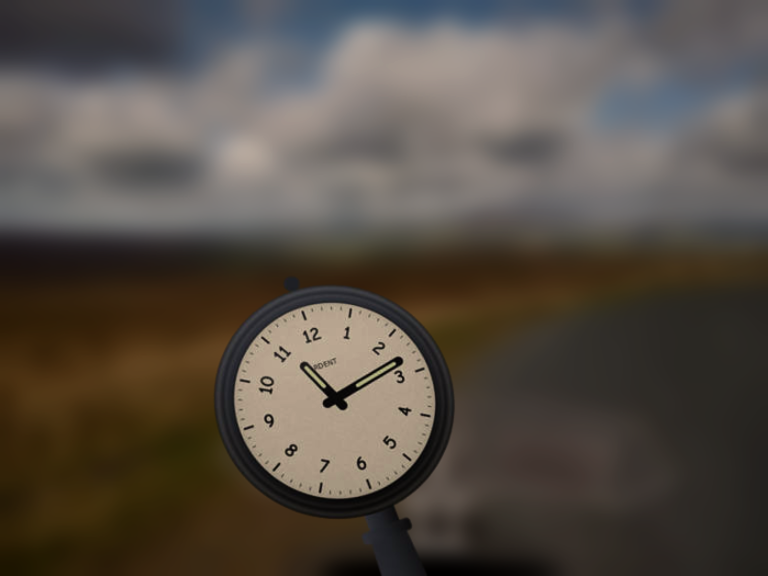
11,13
